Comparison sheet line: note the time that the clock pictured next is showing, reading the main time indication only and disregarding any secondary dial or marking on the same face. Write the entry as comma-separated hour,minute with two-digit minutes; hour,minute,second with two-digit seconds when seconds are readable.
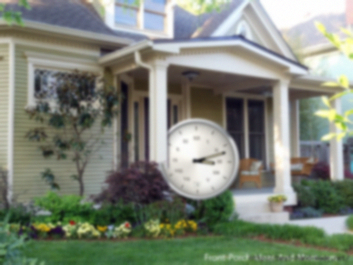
3,12
